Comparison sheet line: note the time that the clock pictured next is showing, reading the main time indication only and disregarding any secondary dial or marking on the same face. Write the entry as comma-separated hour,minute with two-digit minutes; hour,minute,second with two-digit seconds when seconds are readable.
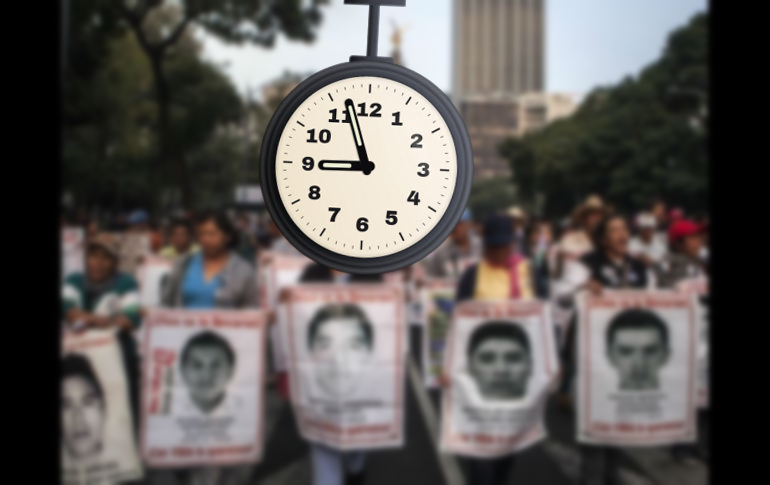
8,57
